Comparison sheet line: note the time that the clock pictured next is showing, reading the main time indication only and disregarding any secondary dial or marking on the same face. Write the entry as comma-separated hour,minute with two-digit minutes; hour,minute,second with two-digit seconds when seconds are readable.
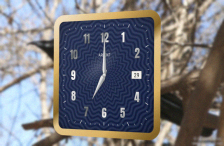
7,00
